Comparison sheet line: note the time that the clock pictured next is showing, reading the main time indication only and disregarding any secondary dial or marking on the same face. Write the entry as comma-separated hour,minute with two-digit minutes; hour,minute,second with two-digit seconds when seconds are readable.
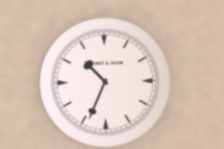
10,34
